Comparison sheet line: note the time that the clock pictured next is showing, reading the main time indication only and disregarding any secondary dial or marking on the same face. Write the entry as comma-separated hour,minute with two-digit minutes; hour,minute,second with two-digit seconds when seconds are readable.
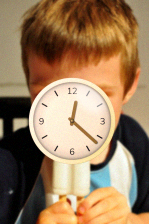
12,22
